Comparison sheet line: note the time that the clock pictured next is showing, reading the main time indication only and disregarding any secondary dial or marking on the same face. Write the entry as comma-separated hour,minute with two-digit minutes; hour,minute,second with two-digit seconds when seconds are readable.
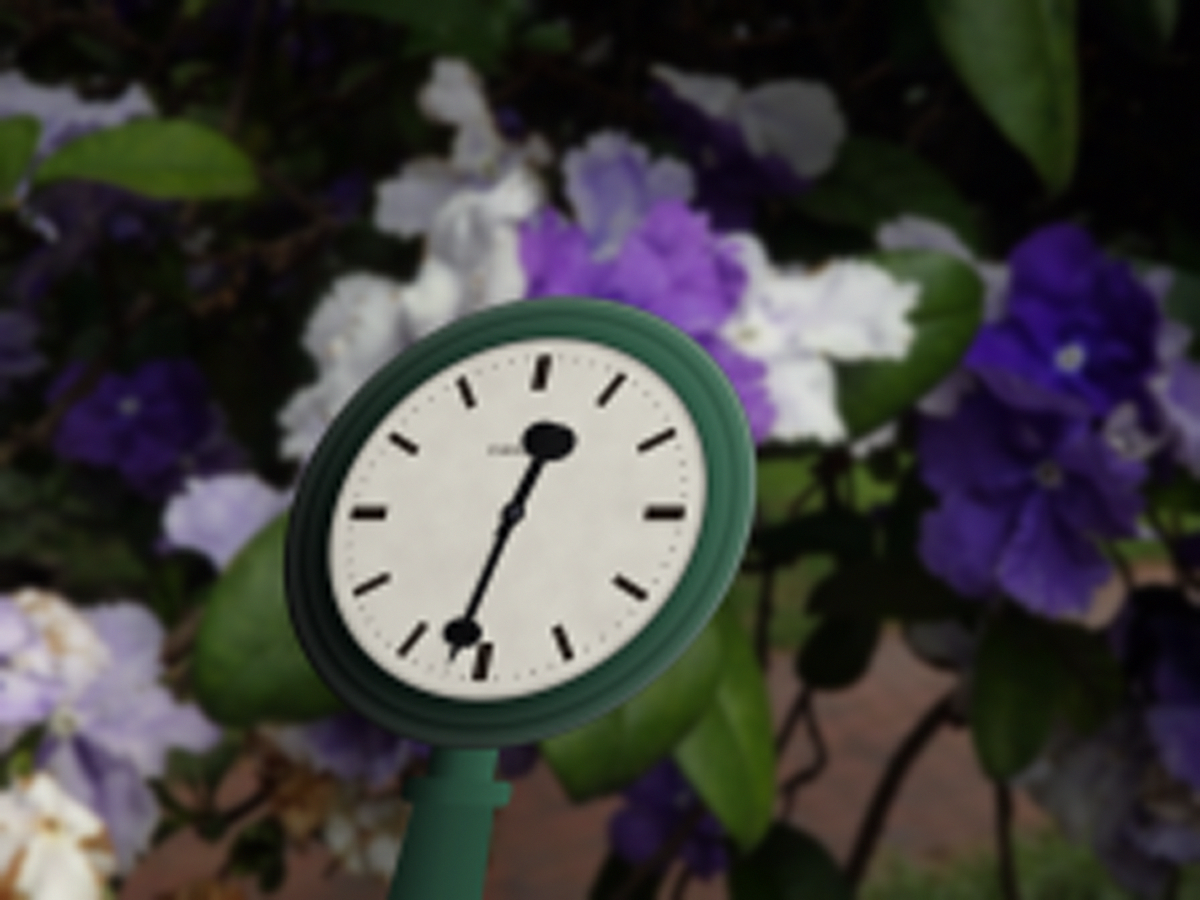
12,32
